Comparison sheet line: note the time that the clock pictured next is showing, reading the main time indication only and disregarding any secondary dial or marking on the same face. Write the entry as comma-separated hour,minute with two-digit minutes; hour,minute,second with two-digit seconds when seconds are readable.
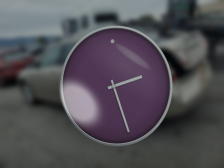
2,27
